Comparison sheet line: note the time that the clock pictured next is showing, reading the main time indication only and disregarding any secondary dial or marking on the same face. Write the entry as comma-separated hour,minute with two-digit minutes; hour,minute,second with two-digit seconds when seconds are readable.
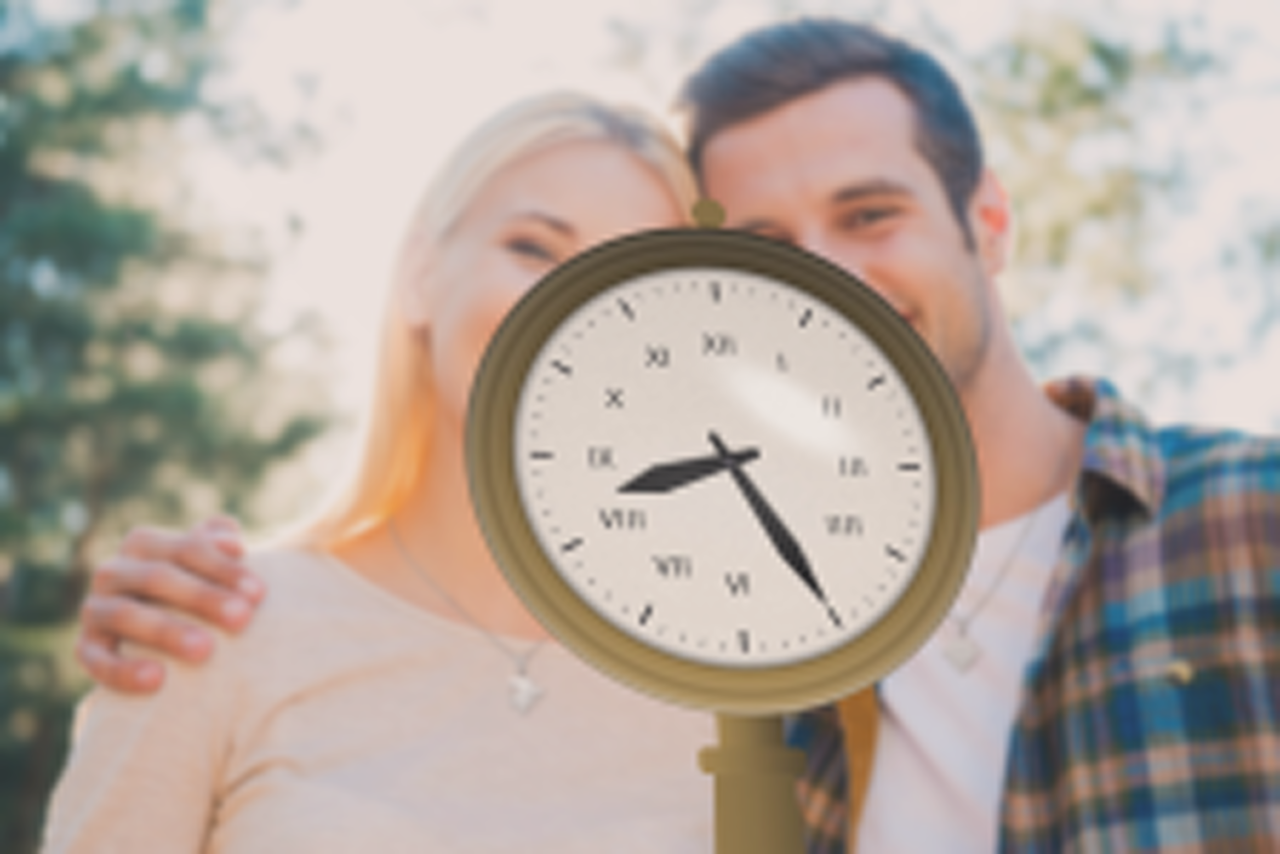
8,25
